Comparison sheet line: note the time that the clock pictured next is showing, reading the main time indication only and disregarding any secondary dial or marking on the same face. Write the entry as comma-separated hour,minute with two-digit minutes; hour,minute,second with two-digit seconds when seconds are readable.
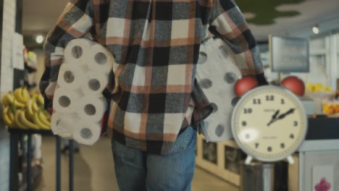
1,10
